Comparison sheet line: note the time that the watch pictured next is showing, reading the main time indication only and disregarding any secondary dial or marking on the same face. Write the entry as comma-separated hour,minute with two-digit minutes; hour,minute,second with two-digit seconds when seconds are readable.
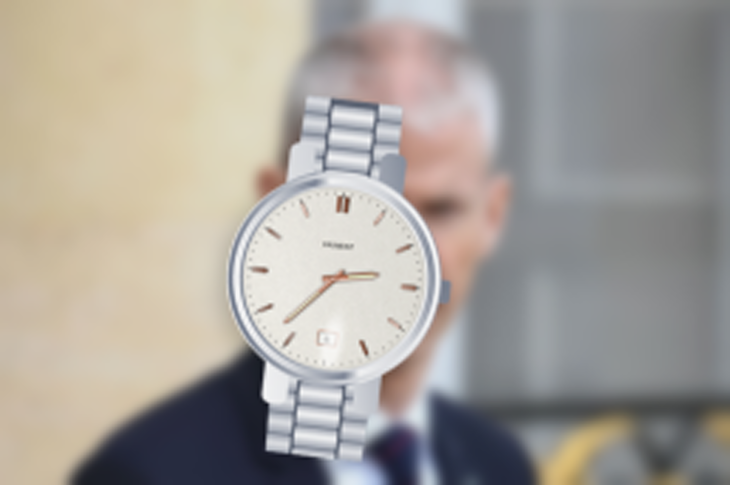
2,37
